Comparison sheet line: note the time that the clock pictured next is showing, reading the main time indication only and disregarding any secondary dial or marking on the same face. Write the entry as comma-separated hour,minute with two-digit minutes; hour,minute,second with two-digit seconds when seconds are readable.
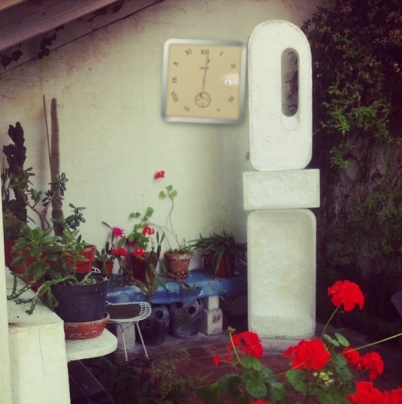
6,01
